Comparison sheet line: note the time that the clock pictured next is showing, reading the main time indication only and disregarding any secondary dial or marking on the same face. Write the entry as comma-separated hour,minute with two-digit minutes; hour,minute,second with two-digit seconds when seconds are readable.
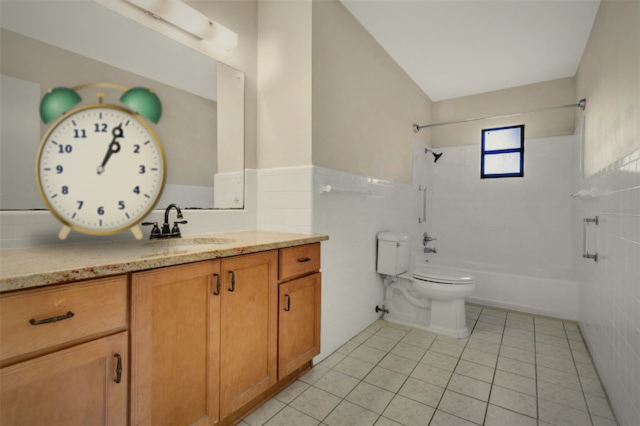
1,04
